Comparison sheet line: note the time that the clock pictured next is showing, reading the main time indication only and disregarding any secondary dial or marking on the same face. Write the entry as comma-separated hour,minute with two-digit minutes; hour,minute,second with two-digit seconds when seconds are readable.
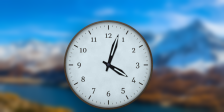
4,03
